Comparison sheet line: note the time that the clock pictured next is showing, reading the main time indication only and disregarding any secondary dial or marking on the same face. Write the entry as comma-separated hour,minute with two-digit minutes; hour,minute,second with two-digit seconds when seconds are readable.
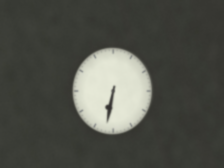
6,32
